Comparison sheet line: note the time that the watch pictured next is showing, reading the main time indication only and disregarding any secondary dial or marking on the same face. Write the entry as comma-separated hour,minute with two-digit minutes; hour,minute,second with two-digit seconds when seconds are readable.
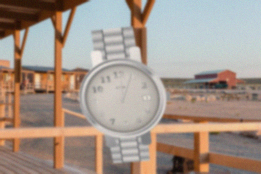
12,04
